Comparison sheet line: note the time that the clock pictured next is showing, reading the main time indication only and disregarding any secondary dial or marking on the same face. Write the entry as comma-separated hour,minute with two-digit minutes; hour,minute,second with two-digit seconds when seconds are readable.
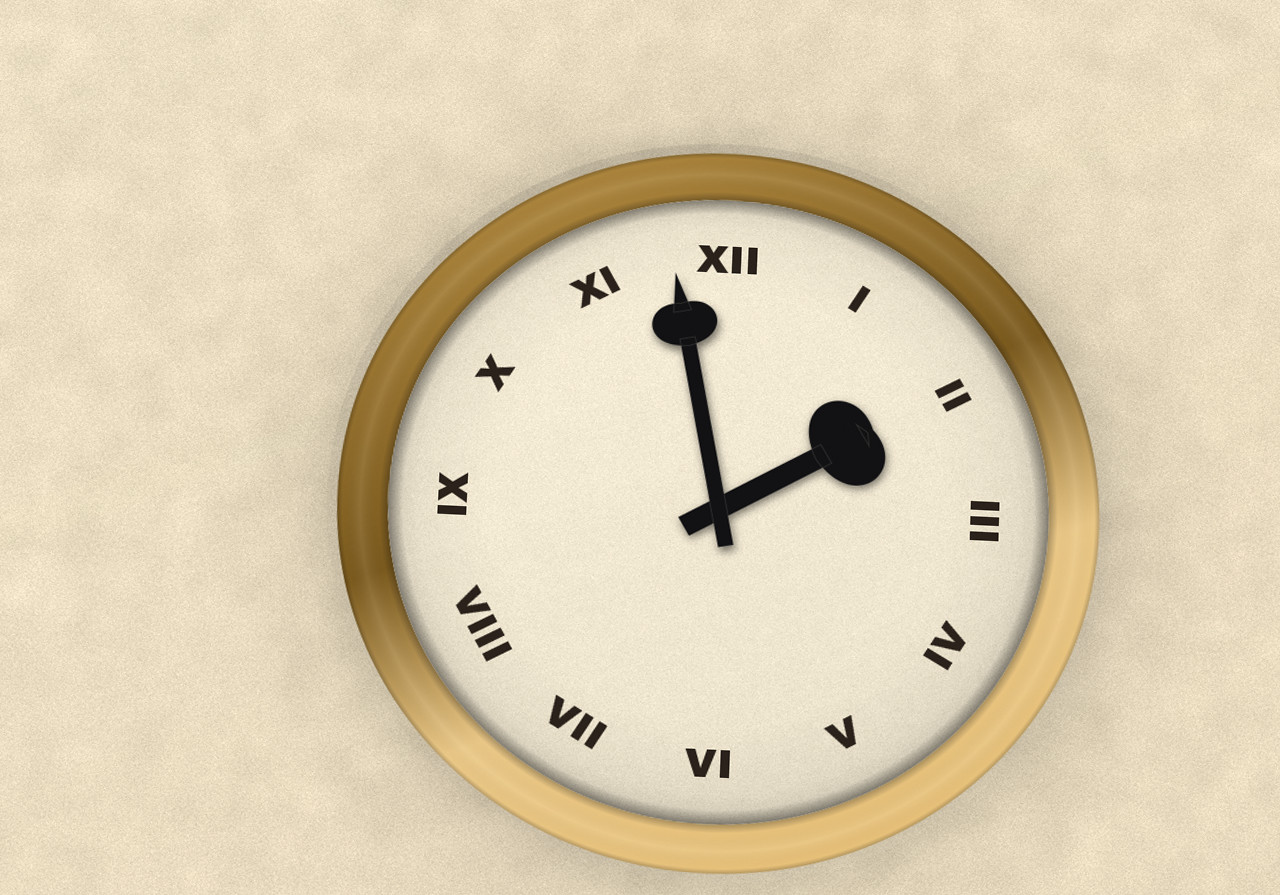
1,58
